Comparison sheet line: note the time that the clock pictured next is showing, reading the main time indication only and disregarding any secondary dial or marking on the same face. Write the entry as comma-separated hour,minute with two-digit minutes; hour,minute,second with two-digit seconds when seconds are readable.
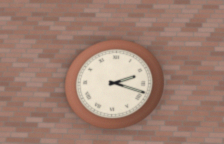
2,18
